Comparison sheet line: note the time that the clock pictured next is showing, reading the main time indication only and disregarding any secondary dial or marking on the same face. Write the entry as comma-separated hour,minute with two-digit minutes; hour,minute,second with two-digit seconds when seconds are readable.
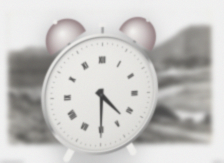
4,30
